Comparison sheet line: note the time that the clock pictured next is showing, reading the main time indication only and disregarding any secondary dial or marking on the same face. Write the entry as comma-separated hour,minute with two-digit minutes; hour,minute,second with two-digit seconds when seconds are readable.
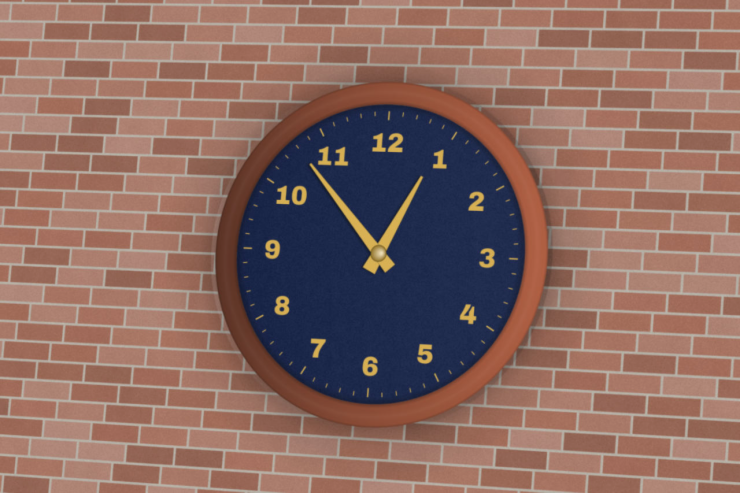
12,53
